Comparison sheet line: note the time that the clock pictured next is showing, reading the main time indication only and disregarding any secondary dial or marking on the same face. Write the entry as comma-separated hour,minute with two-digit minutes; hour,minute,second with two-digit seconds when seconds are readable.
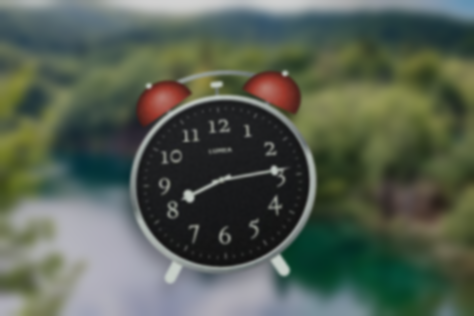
8,14
